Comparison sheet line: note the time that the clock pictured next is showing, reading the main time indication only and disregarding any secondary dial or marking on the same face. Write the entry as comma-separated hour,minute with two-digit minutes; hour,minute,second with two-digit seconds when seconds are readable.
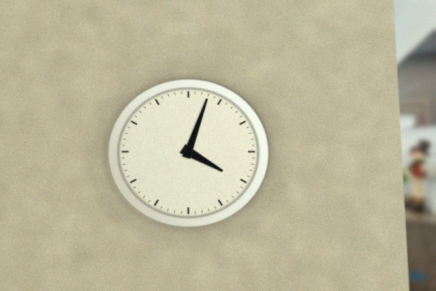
4,03
